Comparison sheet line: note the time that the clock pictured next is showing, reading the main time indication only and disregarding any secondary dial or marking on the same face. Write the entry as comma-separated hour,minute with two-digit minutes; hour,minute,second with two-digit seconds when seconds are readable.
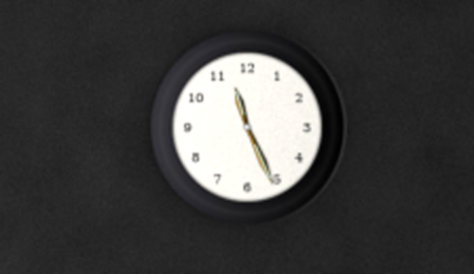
11,26
